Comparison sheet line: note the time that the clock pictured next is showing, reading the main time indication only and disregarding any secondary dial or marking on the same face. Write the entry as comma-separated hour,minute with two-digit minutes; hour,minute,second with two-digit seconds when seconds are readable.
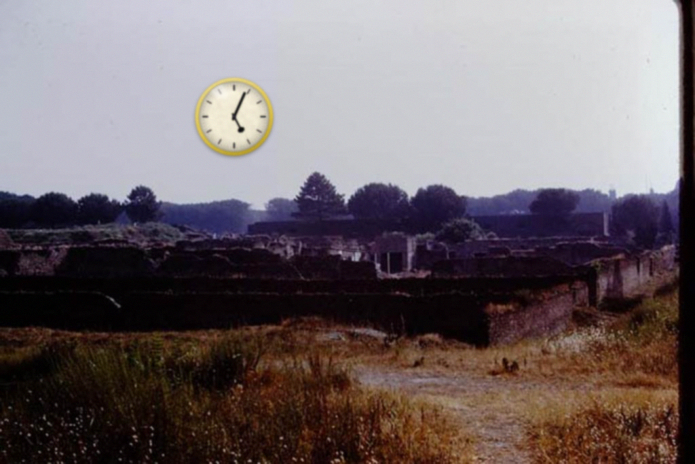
5,04
